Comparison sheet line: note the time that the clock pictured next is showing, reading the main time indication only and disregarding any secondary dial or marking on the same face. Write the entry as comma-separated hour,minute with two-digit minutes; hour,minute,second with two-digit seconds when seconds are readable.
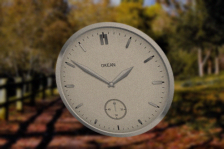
1,51
